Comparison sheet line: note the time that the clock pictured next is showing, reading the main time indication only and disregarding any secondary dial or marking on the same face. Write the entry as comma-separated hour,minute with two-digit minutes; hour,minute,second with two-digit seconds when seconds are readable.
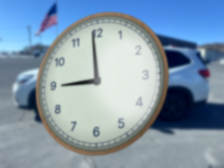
8,59
